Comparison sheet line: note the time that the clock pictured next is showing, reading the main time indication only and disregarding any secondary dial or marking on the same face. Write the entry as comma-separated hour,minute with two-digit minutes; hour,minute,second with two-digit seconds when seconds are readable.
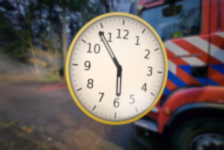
5,54
